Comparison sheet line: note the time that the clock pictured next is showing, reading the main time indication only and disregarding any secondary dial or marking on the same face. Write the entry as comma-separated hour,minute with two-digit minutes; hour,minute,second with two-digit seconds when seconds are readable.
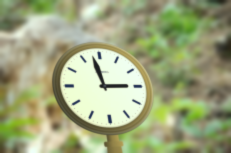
2,58
